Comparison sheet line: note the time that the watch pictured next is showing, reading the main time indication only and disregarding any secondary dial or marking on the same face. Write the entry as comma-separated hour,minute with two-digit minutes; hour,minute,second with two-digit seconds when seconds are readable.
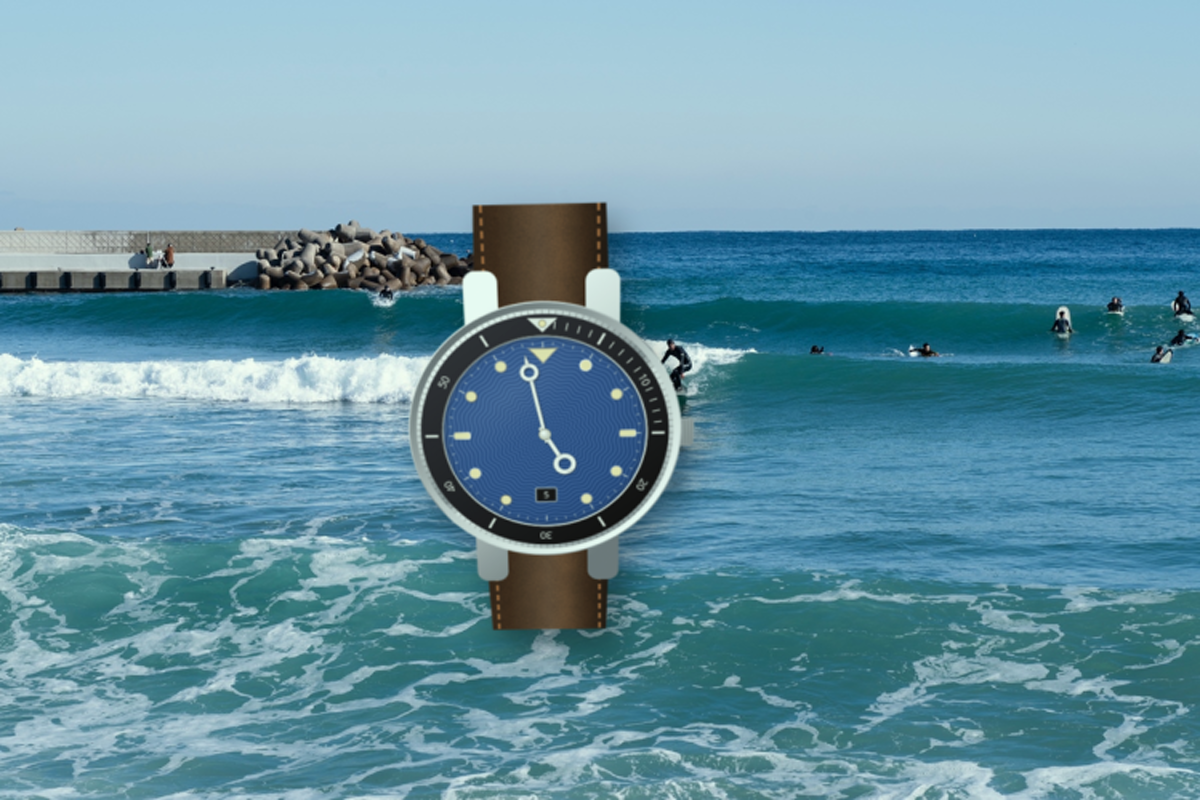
4,58
